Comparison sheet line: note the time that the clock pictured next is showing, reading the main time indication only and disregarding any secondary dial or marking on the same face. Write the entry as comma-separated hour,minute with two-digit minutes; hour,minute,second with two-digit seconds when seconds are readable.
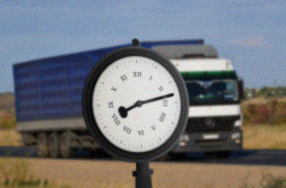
8,13
